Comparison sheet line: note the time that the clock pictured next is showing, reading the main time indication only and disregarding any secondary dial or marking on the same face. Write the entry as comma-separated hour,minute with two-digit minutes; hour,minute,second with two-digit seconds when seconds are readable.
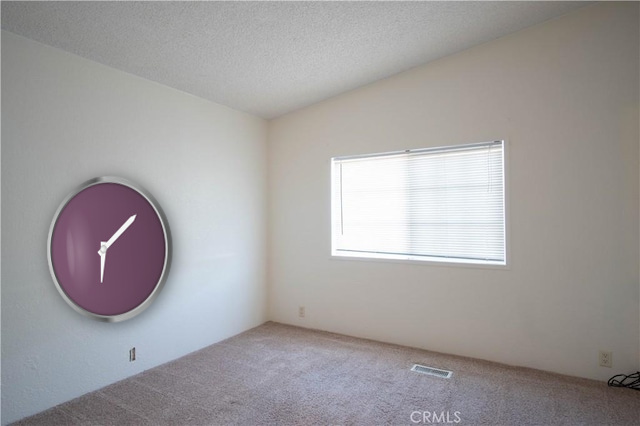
6,08
